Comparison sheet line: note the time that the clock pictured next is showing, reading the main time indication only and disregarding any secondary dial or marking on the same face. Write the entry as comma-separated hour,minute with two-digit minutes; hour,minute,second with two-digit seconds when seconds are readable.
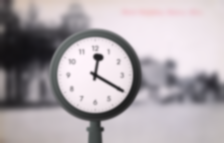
12,20
